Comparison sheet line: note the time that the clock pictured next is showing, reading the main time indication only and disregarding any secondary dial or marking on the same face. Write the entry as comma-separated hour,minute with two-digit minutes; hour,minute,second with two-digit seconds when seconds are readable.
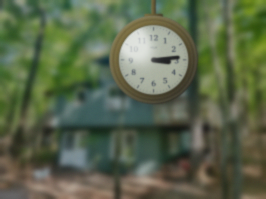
3,14
